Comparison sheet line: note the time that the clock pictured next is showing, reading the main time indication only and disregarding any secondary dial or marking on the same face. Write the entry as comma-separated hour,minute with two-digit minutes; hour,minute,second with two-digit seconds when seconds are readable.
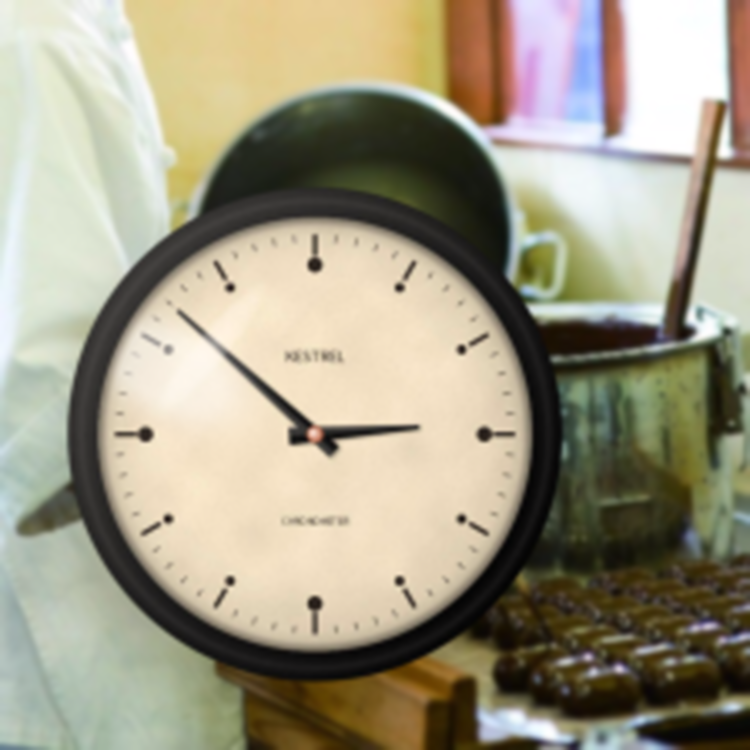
2,52
